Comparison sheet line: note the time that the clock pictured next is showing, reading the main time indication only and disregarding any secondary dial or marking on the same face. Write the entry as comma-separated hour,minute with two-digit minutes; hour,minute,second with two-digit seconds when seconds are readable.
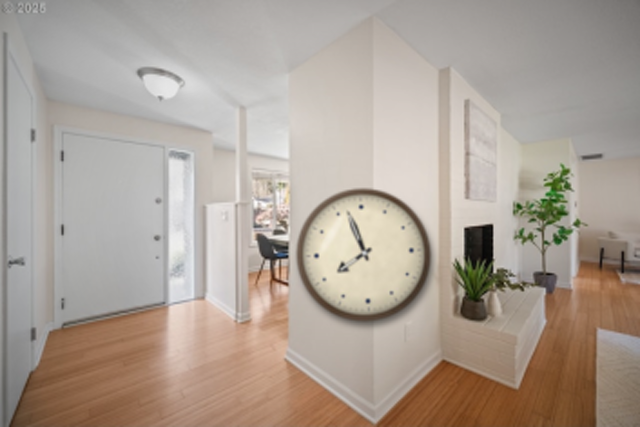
7,57
